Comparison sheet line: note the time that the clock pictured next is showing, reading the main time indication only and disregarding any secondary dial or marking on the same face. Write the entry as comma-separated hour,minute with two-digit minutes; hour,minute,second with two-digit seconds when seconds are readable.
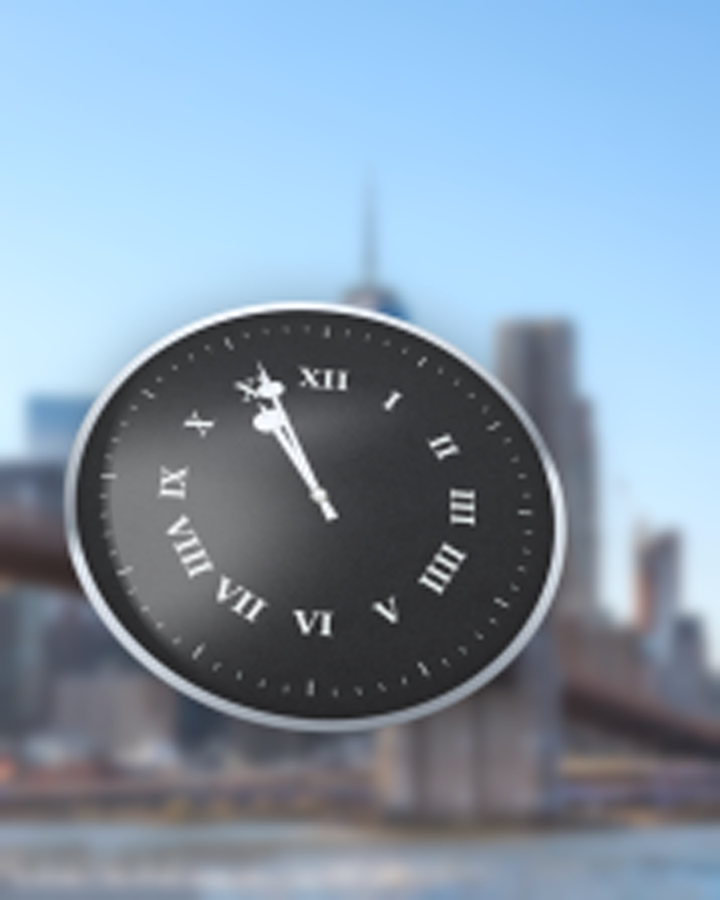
10,56
